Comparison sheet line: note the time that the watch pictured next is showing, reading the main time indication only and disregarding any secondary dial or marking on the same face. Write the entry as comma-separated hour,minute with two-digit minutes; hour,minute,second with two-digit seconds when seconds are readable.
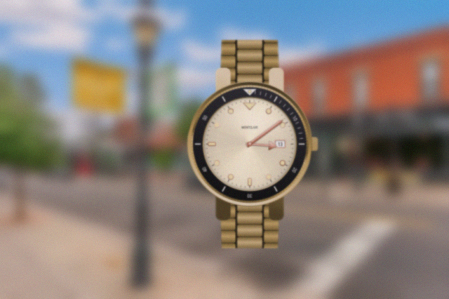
3,09
